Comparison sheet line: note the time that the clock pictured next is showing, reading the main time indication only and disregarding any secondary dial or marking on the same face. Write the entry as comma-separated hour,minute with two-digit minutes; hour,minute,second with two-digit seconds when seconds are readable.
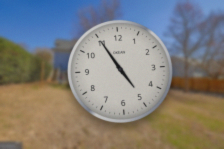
4,55
